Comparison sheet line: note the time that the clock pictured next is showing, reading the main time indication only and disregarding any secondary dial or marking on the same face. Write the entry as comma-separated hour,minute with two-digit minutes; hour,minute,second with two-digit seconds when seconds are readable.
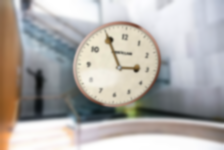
2,55
